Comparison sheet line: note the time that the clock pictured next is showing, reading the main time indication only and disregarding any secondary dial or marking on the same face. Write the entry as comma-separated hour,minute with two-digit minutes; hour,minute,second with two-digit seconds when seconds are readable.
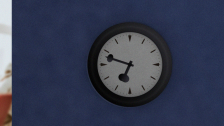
6,48
